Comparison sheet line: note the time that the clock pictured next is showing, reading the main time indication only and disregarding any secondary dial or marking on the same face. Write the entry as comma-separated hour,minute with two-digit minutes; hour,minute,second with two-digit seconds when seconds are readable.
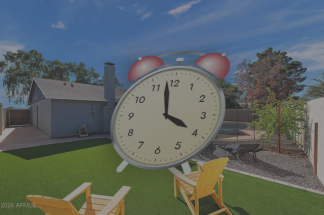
3,58
